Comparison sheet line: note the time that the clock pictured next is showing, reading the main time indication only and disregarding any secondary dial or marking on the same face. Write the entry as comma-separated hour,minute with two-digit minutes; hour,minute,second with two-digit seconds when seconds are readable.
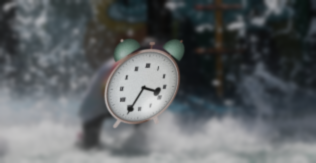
3,34
